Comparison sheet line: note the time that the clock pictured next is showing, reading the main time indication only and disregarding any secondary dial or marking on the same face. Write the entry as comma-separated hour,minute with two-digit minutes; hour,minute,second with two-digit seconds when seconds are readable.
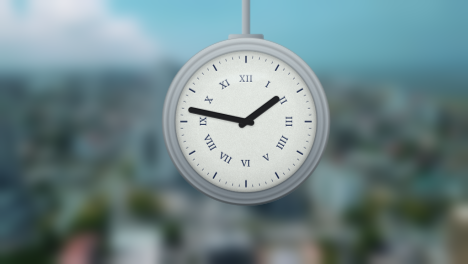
1,47
